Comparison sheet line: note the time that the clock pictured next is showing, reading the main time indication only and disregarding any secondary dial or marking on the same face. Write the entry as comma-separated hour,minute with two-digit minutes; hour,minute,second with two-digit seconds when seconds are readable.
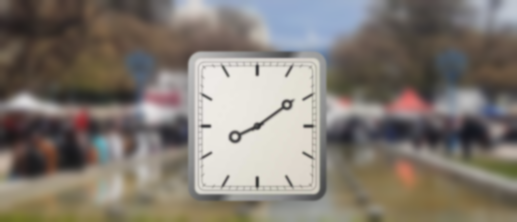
8,09
